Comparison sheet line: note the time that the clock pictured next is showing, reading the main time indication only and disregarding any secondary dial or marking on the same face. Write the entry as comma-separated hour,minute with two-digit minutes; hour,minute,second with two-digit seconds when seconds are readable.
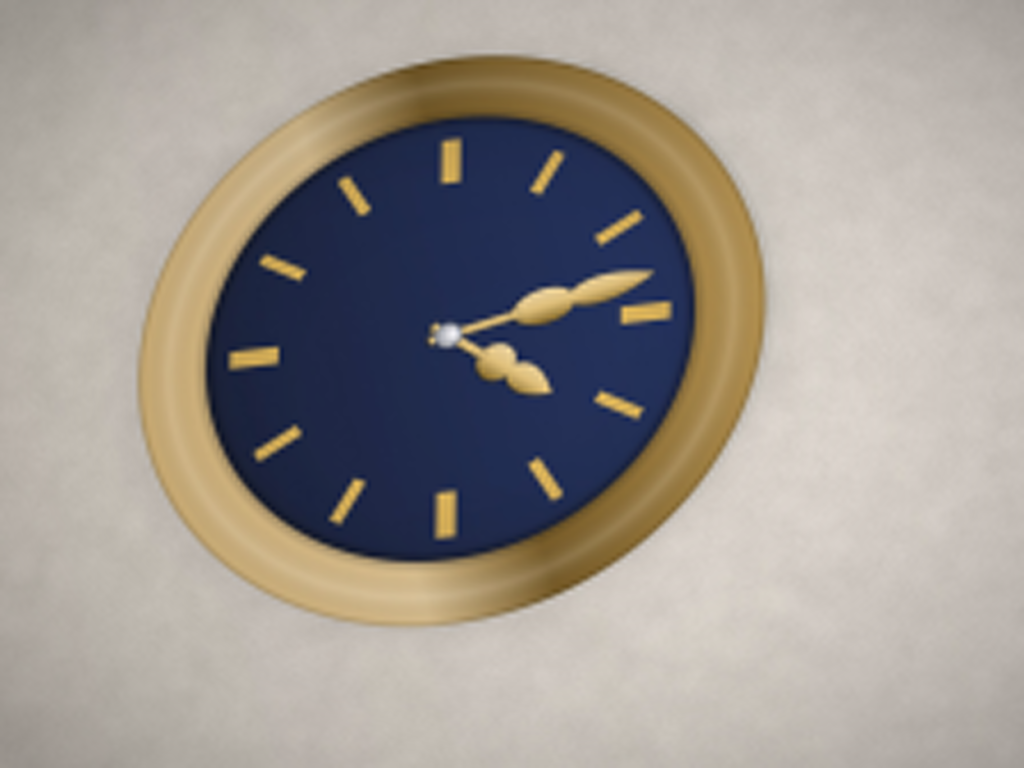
4,13
